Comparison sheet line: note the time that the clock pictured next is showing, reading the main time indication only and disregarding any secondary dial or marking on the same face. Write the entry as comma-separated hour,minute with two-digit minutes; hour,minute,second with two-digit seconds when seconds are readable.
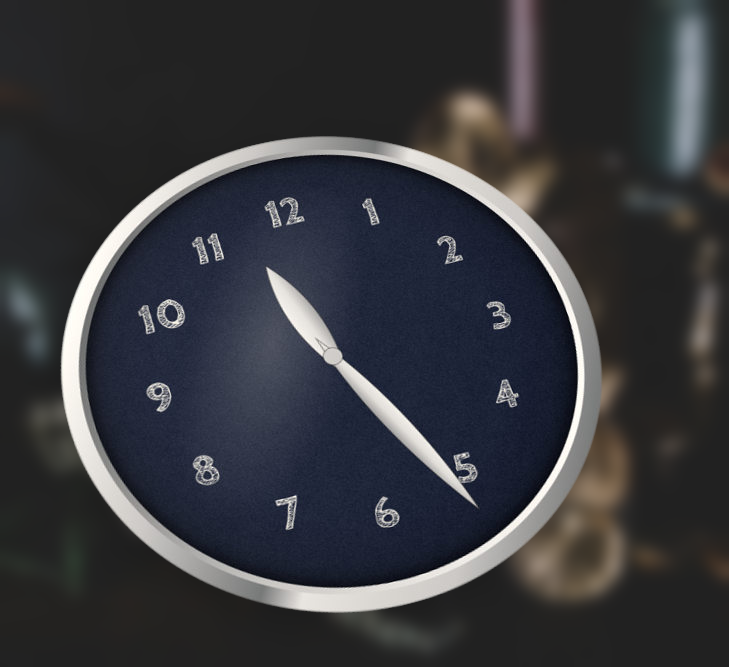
11,26
